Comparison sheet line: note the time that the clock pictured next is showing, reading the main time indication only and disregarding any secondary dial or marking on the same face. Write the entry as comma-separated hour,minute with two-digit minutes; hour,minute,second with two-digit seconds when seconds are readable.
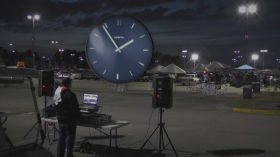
1,54
